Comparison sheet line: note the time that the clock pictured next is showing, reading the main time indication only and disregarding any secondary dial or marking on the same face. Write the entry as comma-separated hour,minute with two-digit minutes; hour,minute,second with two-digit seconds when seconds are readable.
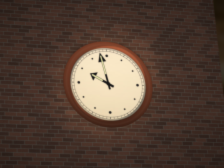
9,58
